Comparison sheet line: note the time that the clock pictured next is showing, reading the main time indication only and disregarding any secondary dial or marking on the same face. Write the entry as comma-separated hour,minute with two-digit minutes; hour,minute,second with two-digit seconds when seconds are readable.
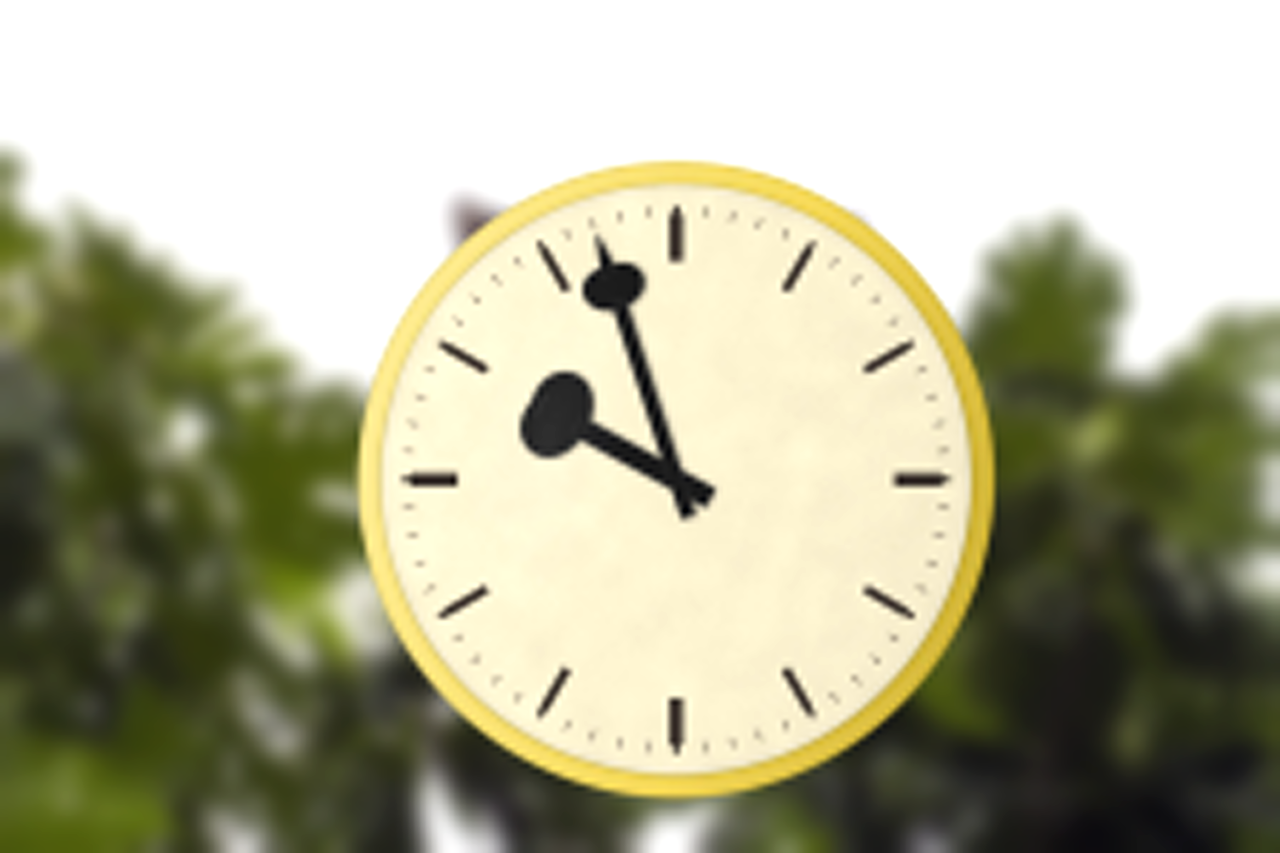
9,57
